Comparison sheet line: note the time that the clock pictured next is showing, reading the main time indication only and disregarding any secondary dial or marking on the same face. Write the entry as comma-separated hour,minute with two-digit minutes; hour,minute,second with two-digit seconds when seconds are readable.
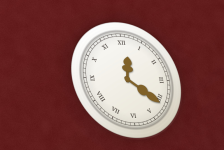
12,21
